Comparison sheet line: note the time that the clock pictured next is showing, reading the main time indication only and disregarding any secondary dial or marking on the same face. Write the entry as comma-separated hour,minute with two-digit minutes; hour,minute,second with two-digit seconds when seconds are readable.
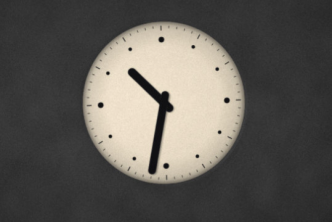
10,32
